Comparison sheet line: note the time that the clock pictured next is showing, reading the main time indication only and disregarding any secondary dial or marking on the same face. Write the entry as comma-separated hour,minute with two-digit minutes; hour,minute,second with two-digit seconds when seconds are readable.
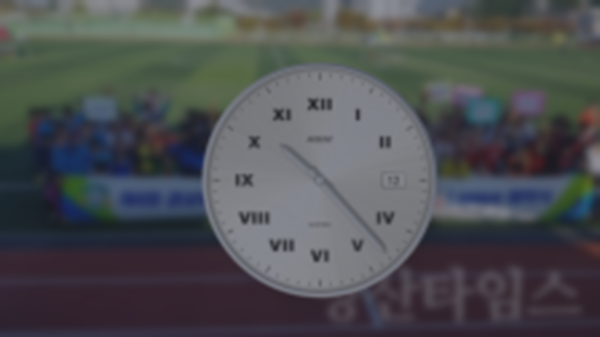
10,23
